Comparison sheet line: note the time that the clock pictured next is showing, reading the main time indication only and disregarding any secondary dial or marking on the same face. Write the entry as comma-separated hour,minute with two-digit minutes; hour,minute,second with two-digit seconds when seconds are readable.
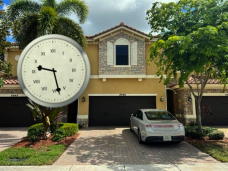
9,28
